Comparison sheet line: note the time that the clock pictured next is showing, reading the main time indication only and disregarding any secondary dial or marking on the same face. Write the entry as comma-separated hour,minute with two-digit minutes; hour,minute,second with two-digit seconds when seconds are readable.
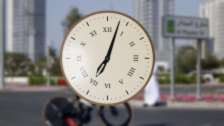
7,03
